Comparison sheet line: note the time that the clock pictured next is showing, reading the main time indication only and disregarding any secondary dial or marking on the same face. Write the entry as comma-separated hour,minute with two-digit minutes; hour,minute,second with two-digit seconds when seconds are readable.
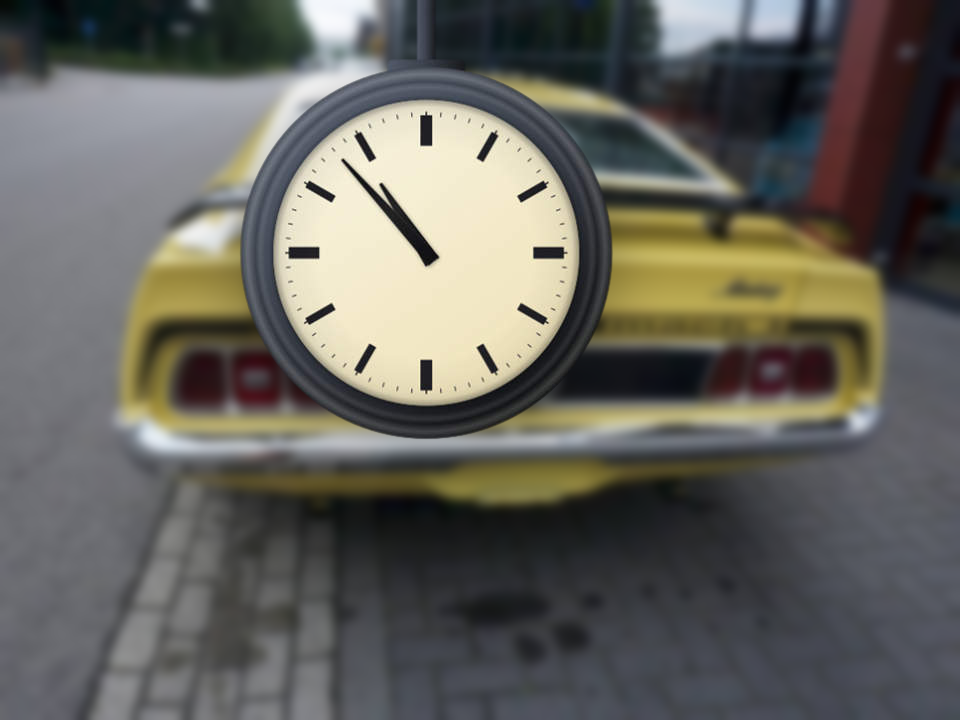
10,53
